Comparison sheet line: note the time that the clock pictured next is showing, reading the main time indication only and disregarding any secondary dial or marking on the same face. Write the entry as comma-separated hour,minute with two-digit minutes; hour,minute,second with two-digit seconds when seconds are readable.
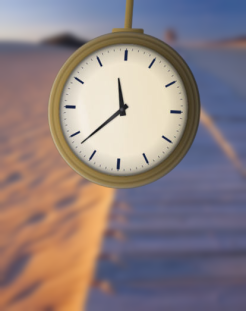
11,38
